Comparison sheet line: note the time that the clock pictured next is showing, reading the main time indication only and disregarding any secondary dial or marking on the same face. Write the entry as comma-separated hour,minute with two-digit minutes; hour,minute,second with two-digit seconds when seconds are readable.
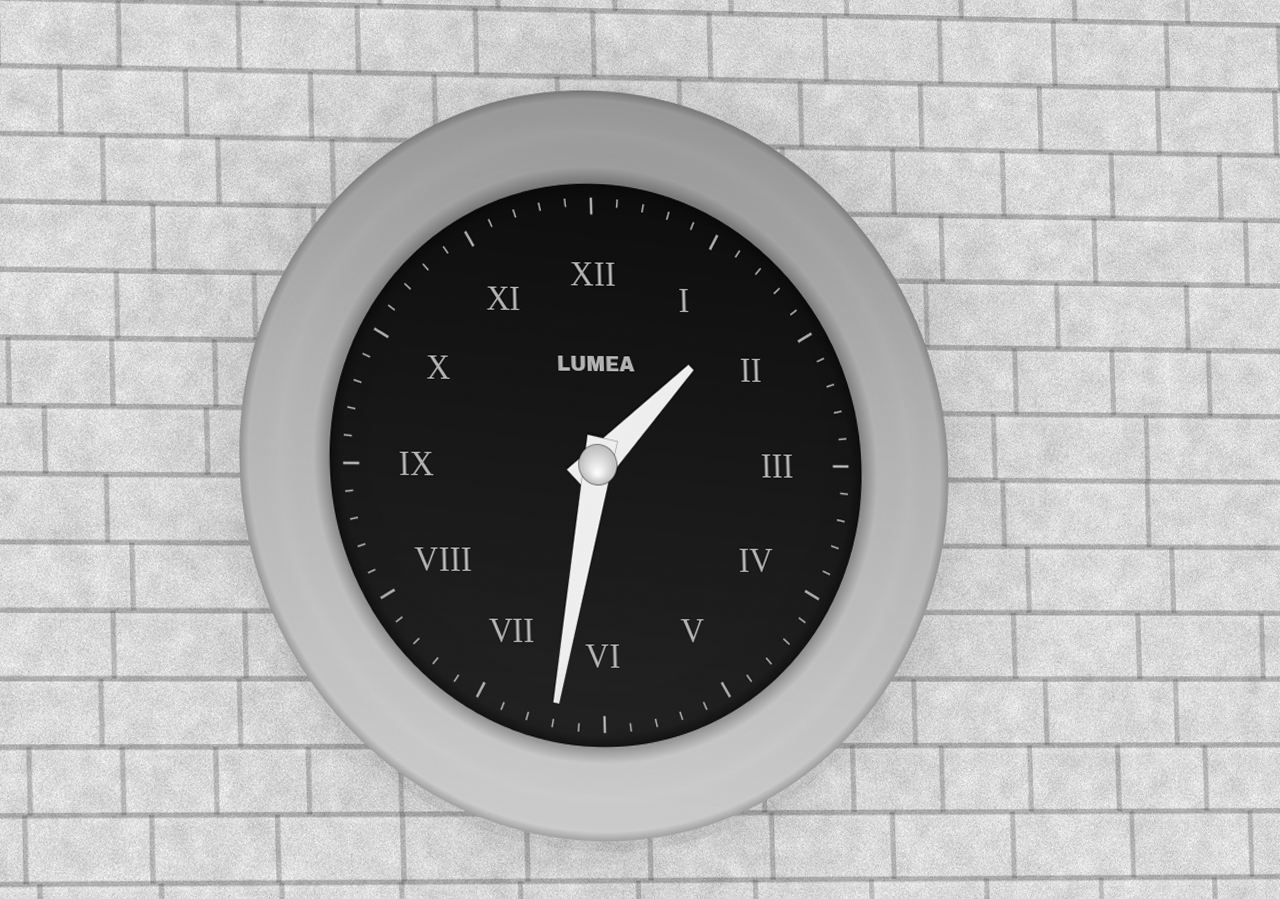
1,32
